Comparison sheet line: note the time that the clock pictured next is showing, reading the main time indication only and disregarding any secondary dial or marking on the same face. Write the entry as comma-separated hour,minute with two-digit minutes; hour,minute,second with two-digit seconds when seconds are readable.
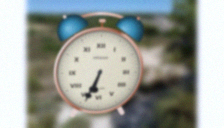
6,34
